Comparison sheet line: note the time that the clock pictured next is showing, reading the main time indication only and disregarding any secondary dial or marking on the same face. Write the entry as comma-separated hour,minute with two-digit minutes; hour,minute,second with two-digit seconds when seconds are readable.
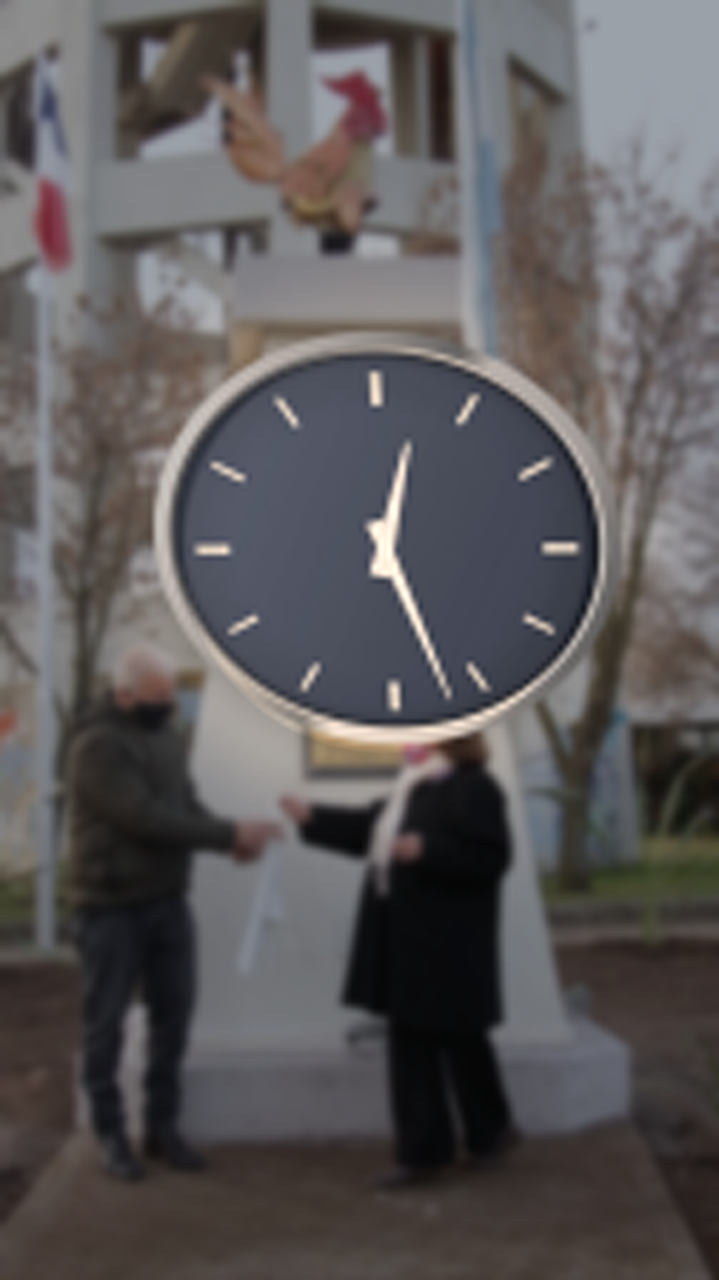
12,27
